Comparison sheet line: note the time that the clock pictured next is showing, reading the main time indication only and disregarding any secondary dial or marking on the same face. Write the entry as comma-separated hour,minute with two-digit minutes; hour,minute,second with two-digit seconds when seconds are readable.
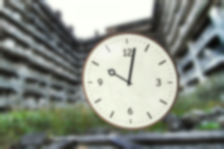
10,02
